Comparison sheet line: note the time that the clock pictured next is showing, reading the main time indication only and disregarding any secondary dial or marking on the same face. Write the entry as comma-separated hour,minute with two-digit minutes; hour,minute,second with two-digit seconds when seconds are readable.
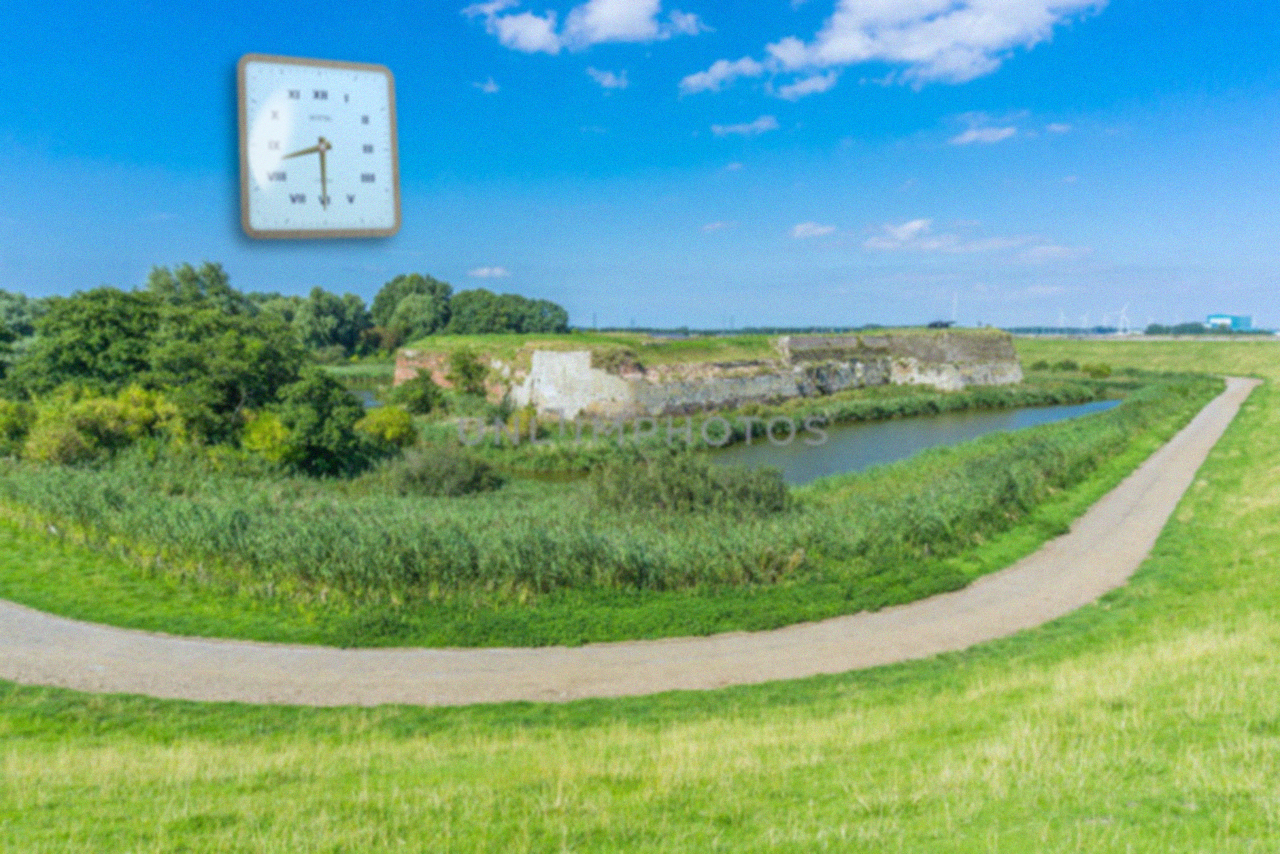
8,30
